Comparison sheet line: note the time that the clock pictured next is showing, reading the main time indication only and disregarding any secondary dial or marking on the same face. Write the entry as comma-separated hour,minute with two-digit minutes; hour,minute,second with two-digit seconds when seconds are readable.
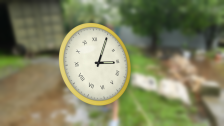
3,05
